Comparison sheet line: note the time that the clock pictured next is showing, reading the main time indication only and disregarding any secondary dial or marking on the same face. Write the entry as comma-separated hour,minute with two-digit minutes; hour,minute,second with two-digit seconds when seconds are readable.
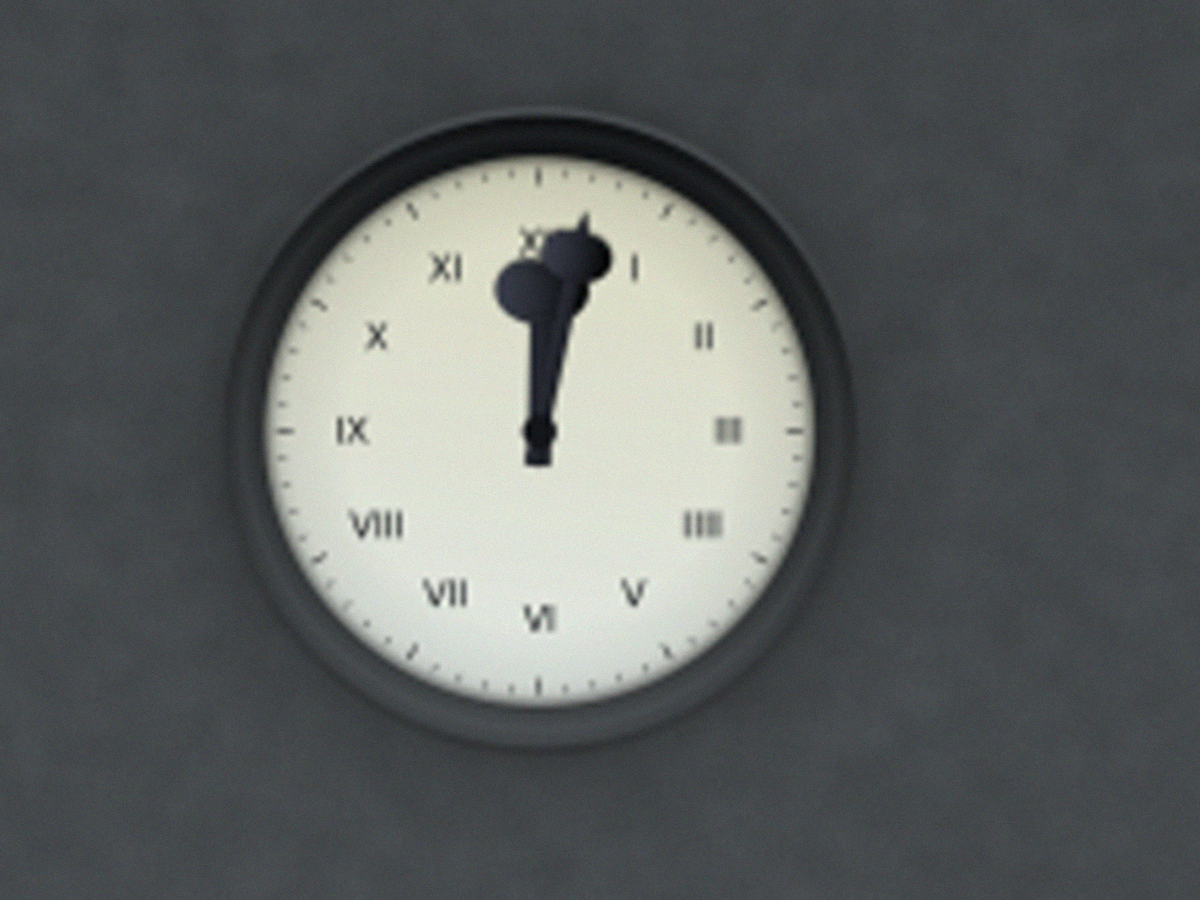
12,02
